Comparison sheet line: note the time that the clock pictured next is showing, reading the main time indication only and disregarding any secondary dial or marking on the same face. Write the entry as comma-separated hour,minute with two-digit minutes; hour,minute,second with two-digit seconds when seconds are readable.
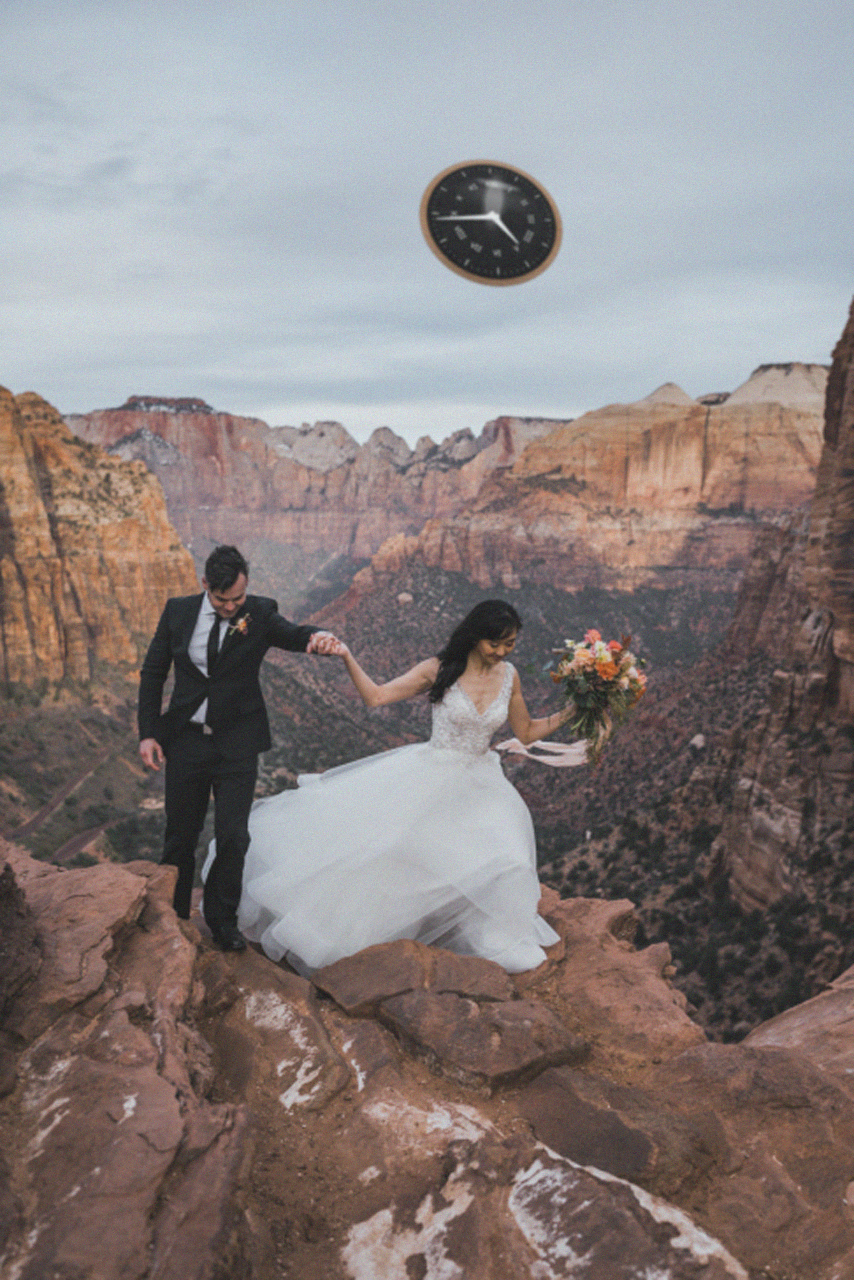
4,44
